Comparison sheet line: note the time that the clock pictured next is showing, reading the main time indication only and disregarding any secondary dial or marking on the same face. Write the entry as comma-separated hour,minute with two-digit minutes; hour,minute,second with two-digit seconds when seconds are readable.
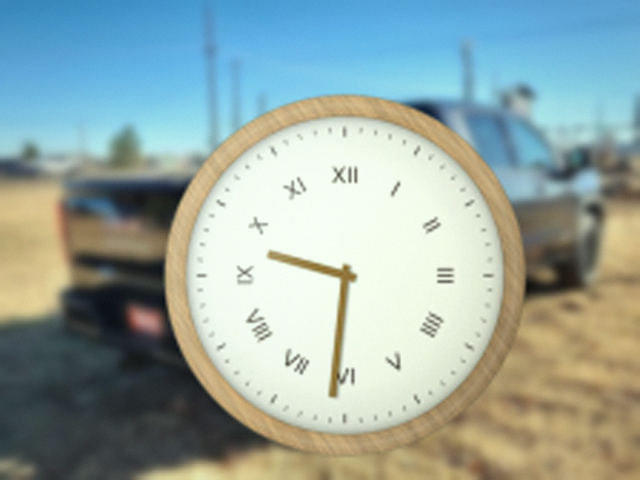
9,31
